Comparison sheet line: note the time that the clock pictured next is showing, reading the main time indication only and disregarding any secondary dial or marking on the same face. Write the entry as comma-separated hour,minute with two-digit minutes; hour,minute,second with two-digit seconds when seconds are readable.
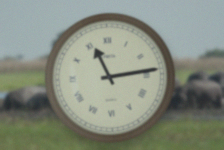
11,14
